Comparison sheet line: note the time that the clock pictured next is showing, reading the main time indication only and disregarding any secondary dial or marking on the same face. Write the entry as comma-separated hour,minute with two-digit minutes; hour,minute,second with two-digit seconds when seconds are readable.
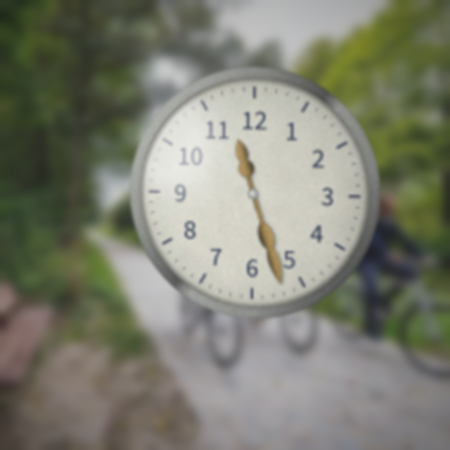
11,27
